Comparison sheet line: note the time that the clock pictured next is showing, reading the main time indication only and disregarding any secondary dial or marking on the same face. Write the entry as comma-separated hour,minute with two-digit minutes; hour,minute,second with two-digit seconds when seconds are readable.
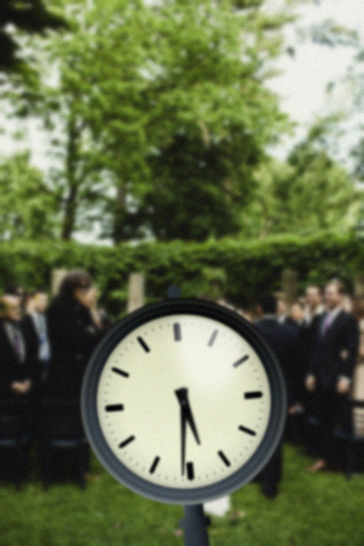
5,31
